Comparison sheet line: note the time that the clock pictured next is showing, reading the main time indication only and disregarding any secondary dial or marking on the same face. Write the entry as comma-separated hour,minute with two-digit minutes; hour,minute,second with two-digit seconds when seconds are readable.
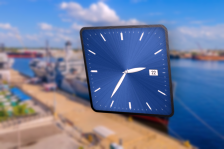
2,36
